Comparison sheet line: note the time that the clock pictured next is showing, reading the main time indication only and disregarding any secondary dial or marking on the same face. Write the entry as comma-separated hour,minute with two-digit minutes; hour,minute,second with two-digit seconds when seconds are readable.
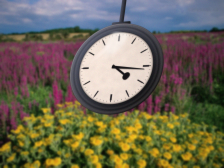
4,16
